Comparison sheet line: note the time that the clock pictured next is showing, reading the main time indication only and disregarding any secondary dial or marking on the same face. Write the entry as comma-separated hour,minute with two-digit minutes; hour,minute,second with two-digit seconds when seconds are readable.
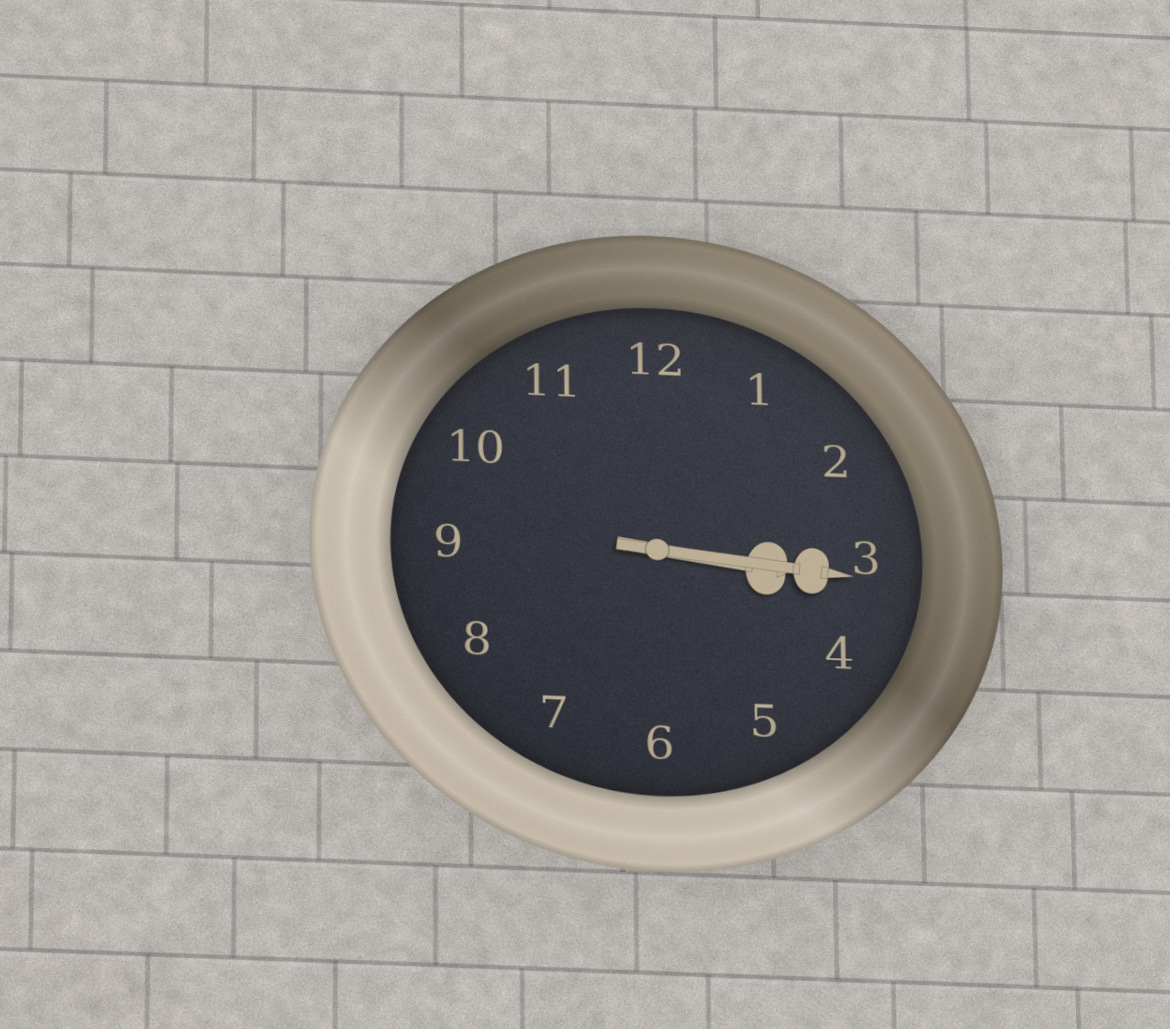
3,16
